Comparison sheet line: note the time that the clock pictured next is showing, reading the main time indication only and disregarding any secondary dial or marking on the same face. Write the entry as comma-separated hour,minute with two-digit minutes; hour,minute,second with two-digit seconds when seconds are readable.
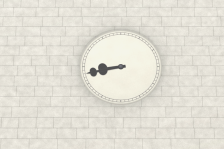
8,43
